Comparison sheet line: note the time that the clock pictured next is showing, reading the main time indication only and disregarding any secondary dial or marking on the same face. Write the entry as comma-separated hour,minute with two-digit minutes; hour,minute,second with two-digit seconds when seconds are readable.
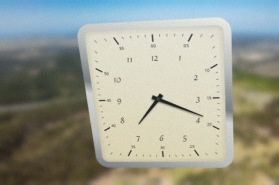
7,19
